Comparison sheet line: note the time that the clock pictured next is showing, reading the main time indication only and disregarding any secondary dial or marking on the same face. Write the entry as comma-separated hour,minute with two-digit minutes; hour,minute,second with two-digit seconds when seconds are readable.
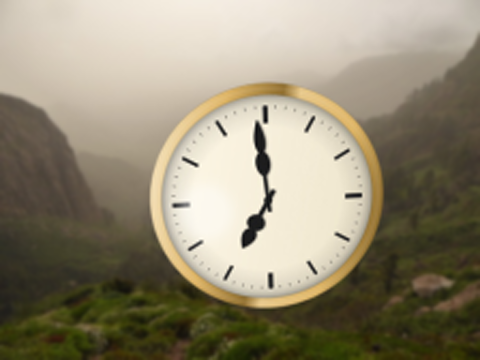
6,59
